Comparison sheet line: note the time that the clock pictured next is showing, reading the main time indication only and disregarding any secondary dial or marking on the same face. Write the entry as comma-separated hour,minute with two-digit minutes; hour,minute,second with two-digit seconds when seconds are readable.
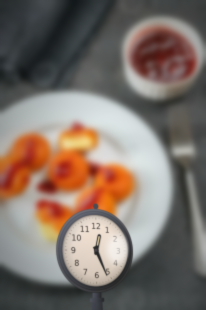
12,26
